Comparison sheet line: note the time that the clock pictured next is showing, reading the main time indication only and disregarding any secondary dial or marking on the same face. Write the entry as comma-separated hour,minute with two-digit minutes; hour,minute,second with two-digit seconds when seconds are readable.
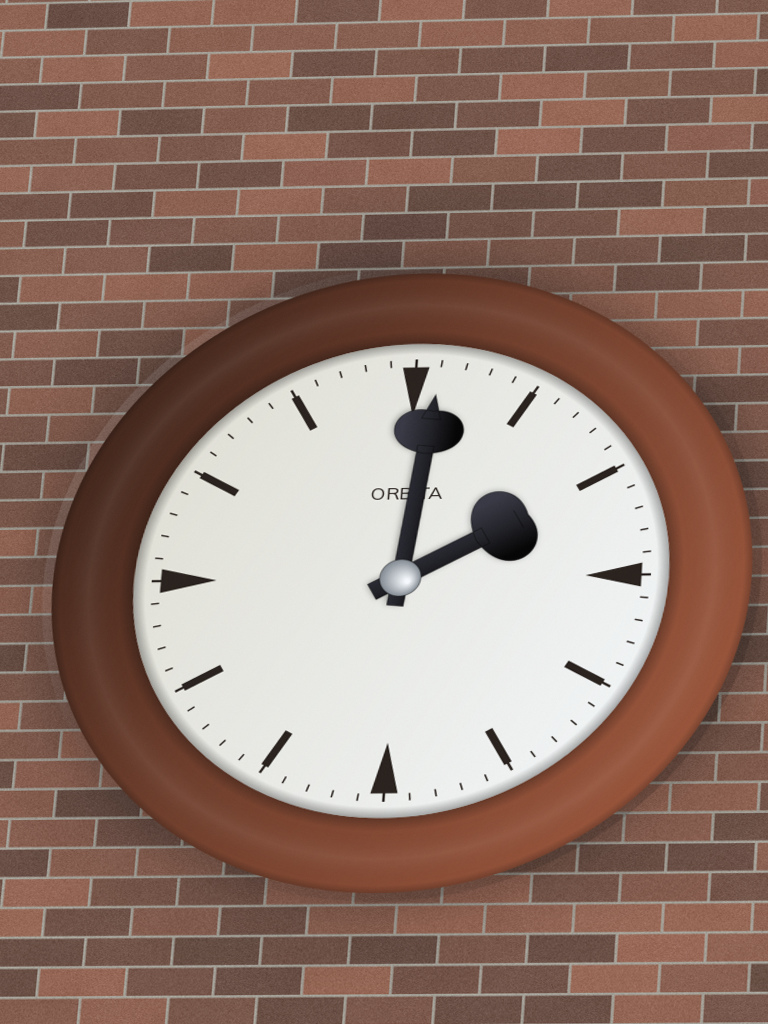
2,01
